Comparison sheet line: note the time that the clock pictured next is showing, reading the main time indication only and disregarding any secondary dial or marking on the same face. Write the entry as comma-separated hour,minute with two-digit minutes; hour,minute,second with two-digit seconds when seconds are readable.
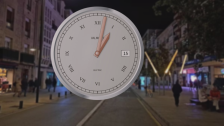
1,02
